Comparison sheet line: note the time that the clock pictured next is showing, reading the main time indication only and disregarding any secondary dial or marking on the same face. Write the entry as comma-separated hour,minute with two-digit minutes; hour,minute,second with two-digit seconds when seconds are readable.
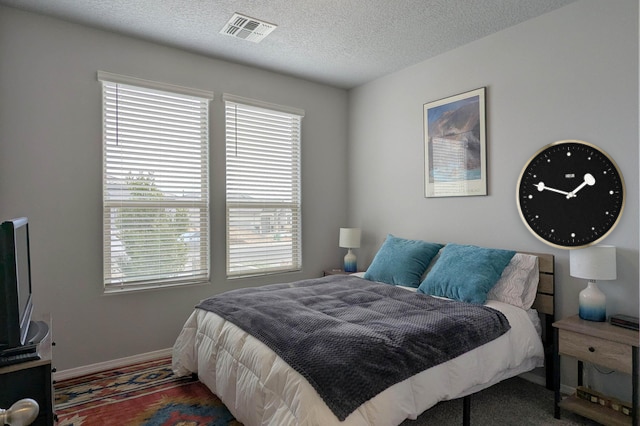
1,48
